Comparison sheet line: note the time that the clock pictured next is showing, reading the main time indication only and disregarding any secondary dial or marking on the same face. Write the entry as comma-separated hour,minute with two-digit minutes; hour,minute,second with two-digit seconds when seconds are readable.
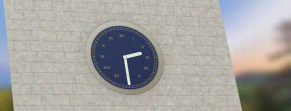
2,30
